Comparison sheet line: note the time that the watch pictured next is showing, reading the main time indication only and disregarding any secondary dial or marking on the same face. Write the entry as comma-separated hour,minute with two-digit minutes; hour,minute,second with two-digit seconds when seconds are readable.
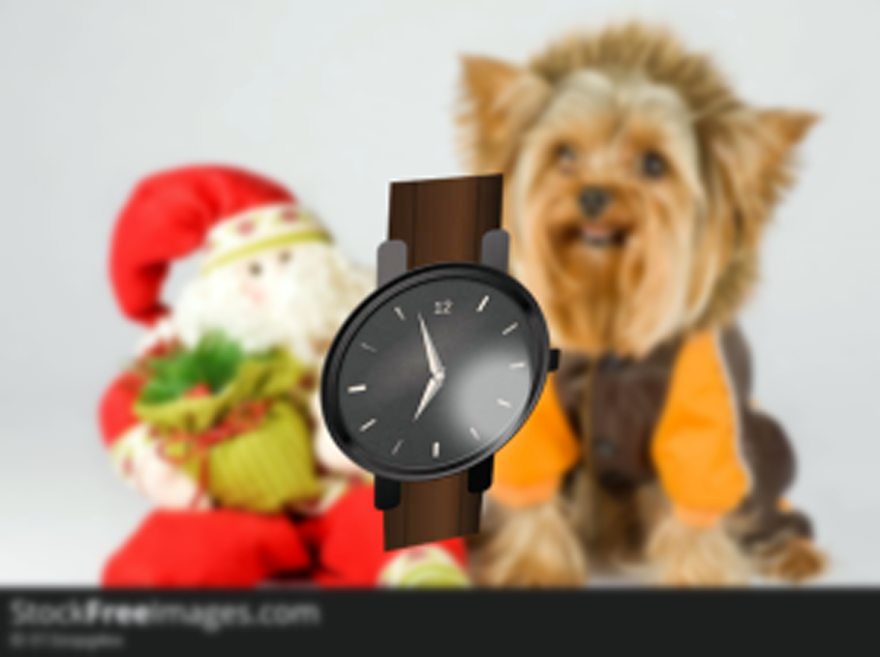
6,57
